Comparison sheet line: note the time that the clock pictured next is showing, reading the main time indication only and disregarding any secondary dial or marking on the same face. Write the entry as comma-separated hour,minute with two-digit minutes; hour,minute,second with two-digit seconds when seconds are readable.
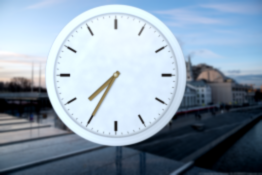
7,35
